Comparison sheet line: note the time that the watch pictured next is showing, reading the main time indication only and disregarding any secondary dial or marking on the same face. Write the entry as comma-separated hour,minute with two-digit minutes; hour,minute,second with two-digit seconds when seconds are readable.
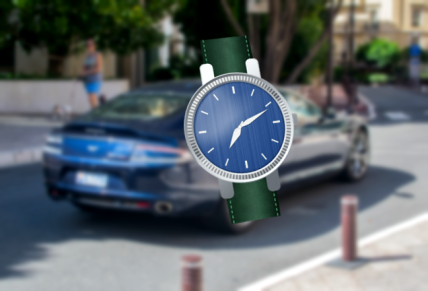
7,11
